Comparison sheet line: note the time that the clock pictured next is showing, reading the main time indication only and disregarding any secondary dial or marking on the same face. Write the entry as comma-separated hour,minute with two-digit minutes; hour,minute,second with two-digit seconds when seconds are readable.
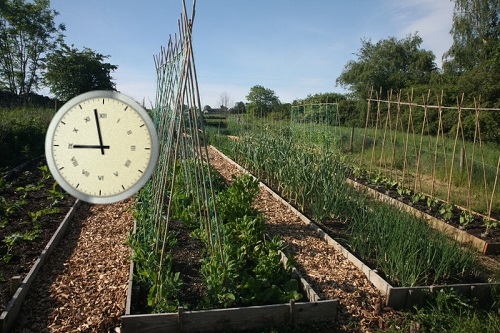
8,58
